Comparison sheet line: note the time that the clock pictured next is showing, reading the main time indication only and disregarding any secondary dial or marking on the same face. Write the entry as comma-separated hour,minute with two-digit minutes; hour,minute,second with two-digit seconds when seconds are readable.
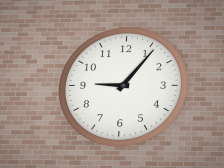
9,06
